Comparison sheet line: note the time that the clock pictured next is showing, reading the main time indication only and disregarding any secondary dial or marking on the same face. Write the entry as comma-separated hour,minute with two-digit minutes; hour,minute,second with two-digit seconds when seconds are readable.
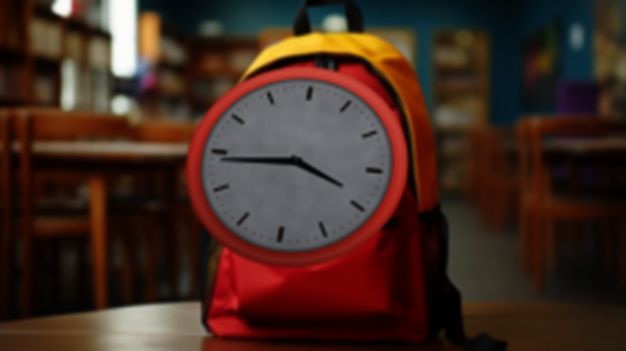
3,44
